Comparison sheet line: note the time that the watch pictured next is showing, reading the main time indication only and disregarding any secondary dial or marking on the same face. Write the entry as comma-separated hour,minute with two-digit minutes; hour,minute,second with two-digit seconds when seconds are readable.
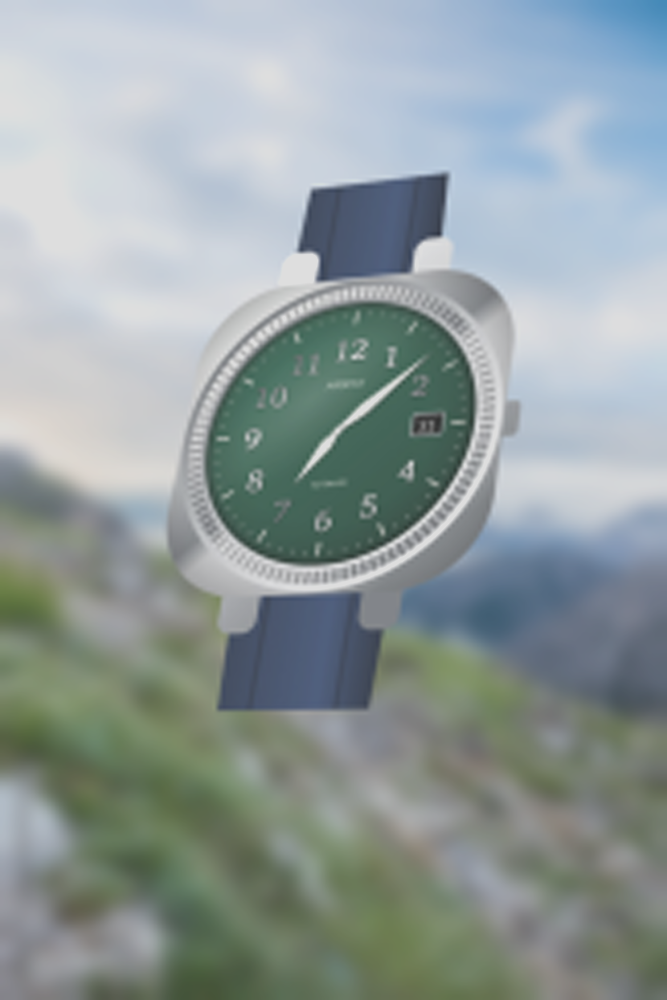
7,08
